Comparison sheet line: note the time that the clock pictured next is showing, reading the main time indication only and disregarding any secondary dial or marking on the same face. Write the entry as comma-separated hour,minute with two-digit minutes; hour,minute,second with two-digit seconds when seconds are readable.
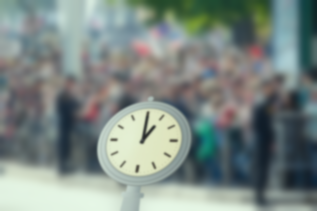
1,00
